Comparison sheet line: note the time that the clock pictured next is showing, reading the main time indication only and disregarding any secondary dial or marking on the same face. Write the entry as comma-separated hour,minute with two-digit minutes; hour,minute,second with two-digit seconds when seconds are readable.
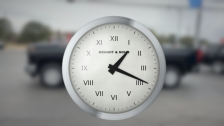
1,19
